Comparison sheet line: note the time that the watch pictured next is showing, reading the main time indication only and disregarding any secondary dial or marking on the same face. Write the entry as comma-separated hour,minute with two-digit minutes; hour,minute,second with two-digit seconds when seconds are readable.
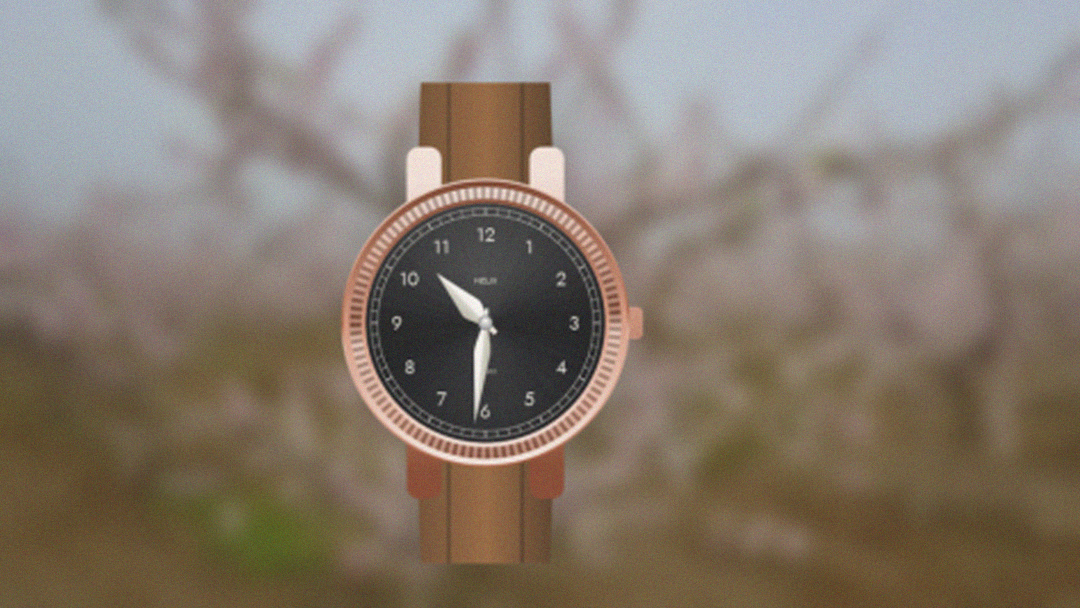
10,31
